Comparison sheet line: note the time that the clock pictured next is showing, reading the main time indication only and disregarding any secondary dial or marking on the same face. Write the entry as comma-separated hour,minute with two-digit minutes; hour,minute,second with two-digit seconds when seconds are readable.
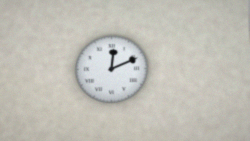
12,11
